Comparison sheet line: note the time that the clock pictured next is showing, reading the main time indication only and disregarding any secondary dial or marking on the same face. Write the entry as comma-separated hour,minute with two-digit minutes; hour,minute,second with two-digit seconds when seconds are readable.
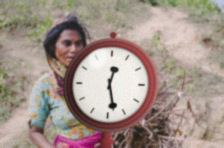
12,28
